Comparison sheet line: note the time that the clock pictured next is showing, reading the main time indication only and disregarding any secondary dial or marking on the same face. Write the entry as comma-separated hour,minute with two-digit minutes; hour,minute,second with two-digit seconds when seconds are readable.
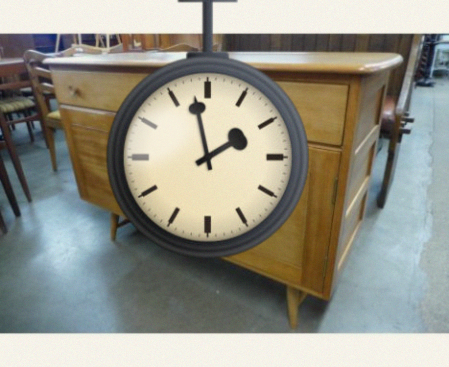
1,58
